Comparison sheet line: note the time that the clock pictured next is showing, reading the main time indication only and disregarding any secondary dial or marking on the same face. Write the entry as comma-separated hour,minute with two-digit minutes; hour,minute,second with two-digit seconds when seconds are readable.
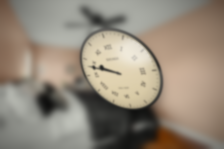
9,48
